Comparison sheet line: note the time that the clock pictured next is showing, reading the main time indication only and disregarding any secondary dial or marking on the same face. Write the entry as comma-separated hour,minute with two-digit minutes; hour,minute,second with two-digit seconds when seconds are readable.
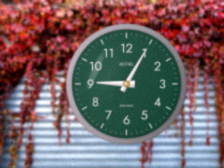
9,05
